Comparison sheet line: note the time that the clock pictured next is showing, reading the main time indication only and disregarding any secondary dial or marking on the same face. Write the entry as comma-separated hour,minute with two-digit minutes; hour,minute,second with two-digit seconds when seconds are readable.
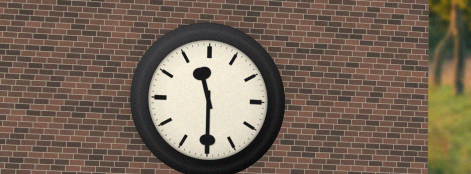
11,30
